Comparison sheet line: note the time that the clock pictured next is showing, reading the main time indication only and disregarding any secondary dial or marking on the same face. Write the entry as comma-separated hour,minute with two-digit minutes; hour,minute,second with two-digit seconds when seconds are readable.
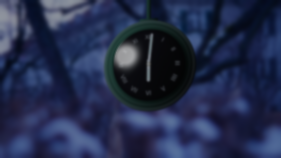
6,01
